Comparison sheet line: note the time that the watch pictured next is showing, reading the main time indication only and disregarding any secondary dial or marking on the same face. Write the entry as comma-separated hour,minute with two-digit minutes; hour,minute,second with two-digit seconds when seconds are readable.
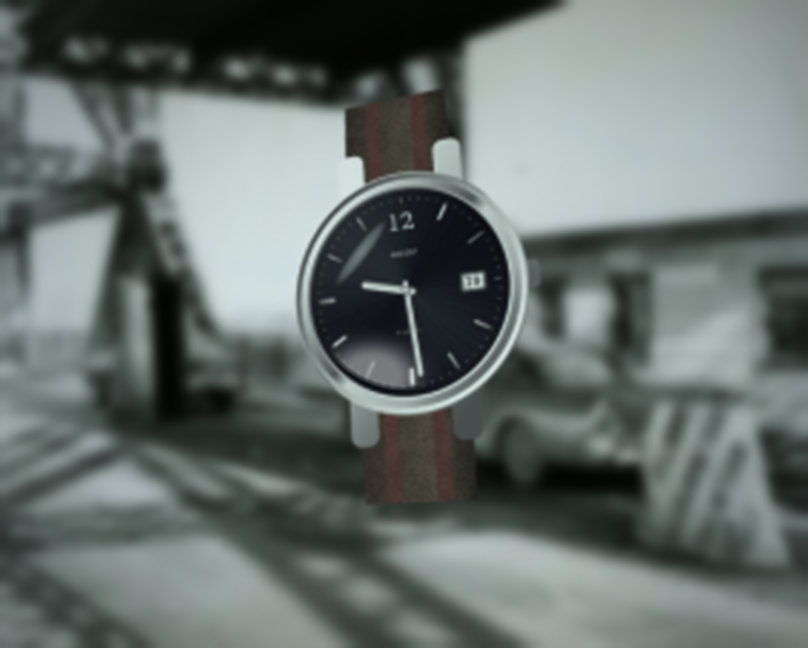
9,29
